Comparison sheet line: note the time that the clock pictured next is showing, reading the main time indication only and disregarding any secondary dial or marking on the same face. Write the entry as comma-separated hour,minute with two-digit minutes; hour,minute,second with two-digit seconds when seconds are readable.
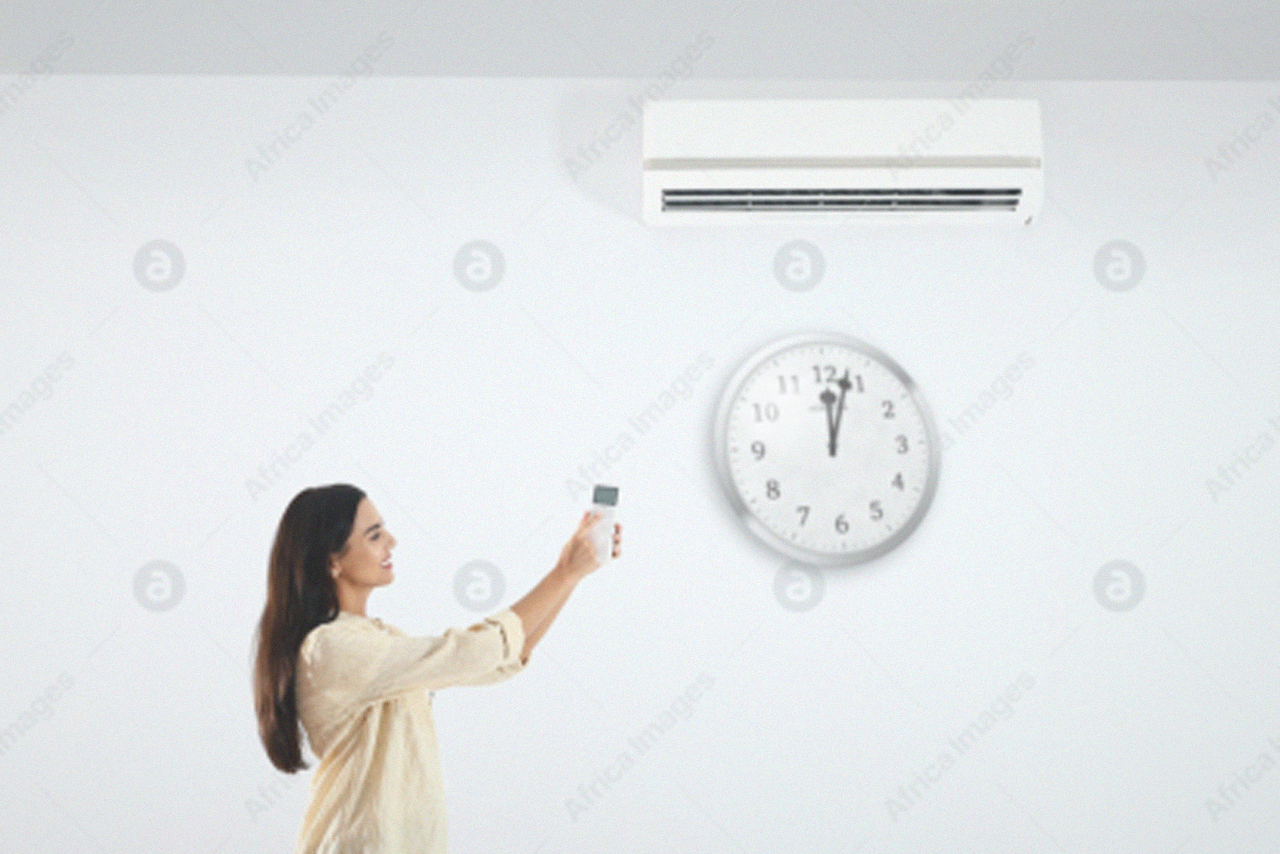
12,03
